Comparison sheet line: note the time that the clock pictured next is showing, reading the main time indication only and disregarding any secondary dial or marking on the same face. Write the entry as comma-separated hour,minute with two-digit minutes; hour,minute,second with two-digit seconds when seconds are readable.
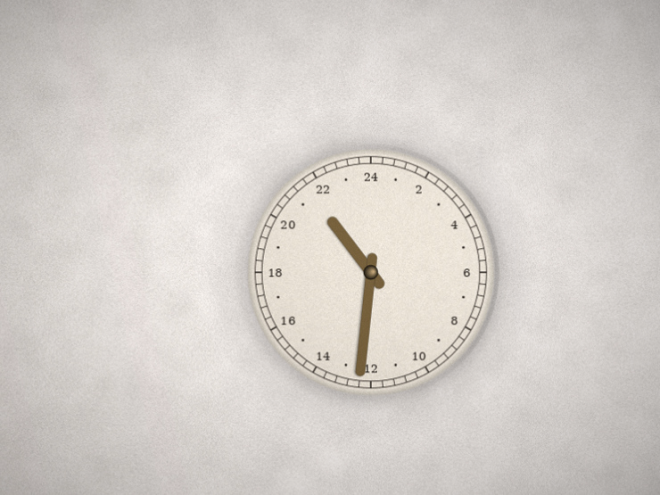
21,31
